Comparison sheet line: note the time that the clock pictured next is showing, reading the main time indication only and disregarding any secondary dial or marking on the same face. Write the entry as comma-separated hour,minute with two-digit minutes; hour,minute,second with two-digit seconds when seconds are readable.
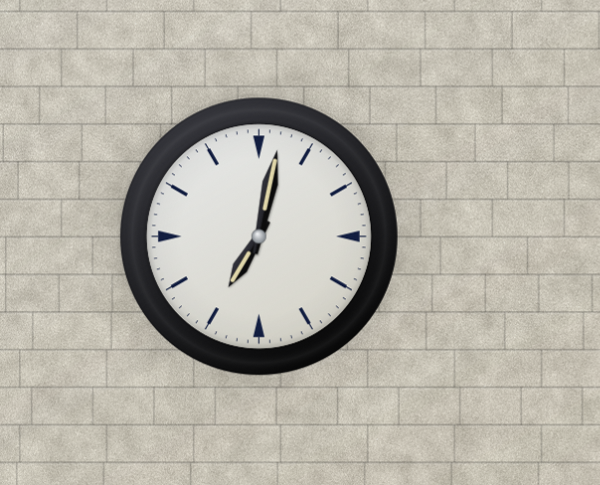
7,02
